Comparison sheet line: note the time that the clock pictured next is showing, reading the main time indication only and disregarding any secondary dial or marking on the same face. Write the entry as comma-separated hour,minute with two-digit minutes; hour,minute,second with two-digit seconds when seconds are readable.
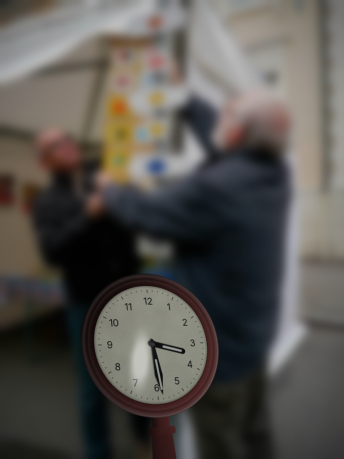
3,29
